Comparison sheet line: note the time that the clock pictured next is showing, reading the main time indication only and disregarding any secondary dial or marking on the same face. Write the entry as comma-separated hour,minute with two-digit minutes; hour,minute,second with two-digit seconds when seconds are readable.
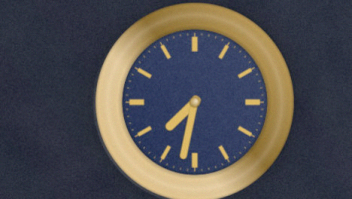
7,32
